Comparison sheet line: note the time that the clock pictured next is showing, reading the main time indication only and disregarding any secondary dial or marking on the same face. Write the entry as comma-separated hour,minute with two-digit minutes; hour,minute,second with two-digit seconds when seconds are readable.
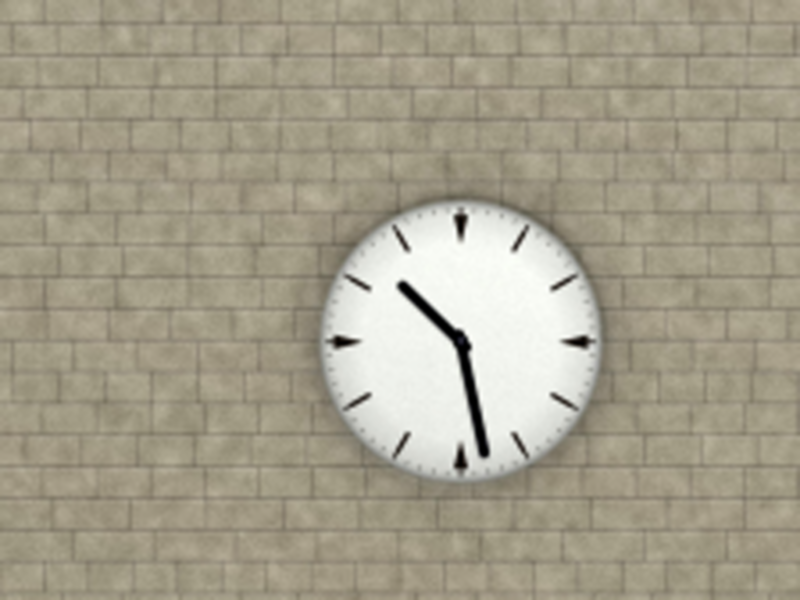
10,28
